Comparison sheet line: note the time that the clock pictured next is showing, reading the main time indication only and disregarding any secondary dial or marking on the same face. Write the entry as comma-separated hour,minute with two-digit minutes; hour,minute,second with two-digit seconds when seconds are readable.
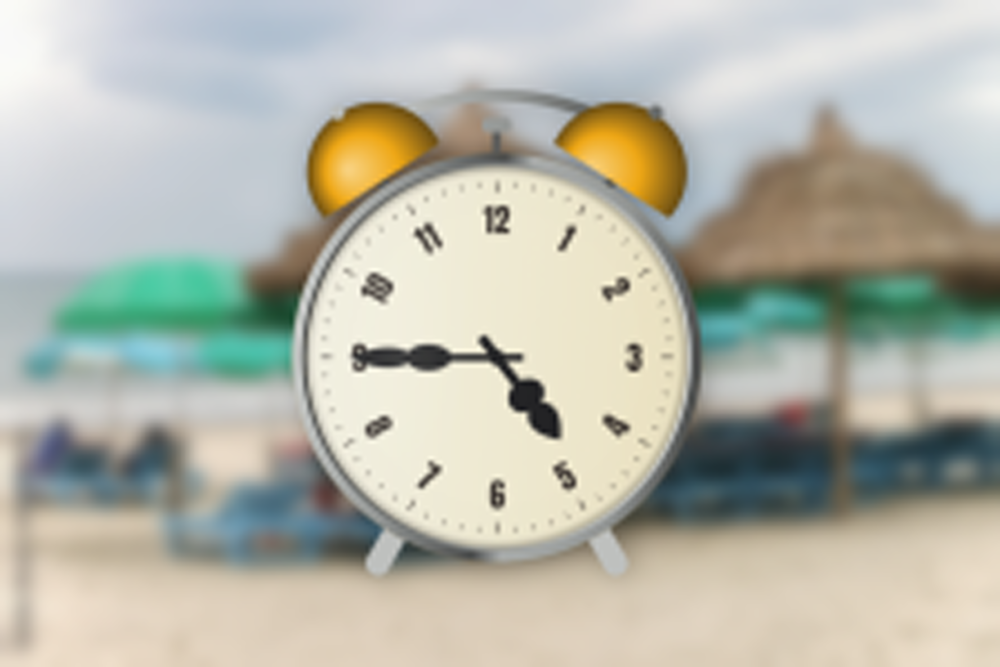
4,45
